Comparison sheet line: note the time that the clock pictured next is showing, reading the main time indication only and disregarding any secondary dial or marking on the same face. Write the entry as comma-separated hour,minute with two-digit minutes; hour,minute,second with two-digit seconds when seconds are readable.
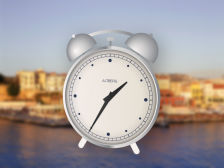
1,35
